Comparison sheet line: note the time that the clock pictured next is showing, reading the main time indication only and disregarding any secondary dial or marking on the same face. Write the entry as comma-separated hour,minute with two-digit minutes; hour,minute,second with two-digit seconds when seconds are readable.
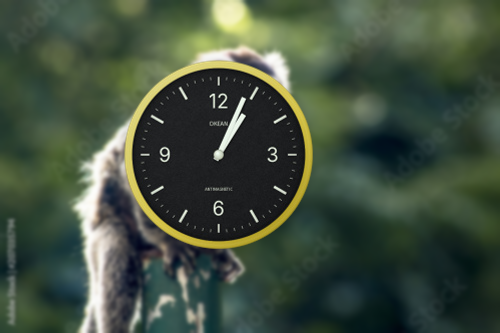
1,04
